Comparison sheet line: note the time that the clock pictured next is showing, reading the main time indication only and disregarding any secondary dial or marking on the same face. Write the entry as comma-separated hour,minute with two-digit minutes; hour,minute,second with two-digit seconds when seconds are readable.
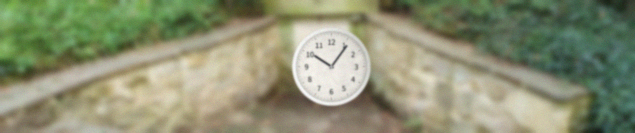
10,06
